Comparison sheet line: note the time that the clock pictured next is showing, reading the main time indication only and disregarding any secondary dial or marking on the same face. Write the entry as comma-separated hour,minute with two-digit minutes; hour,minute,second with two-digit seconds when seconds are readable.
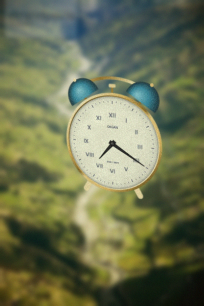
7,20
